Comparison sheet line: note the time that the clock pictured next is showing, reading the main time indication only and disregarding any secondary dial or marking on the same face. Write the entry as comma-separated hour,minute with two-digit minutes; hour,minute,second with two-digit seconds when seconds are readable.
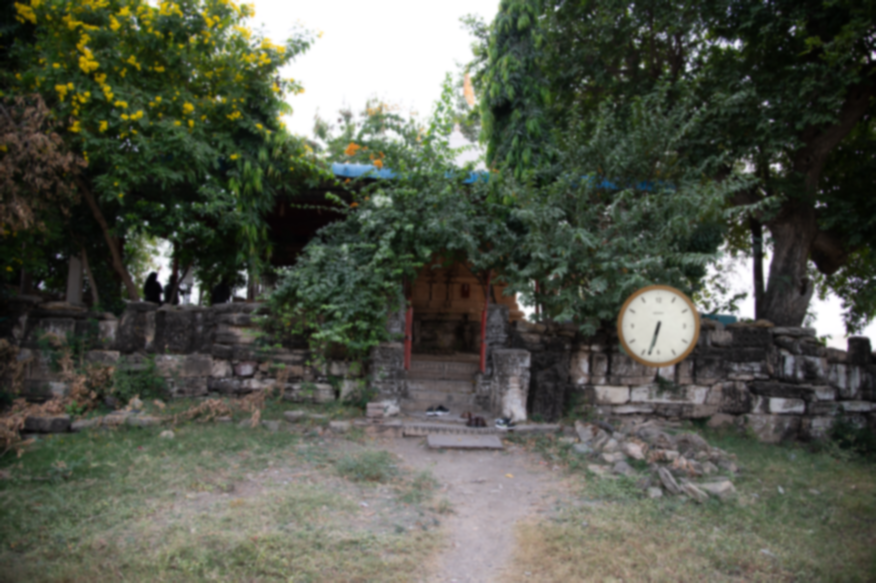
6,33
